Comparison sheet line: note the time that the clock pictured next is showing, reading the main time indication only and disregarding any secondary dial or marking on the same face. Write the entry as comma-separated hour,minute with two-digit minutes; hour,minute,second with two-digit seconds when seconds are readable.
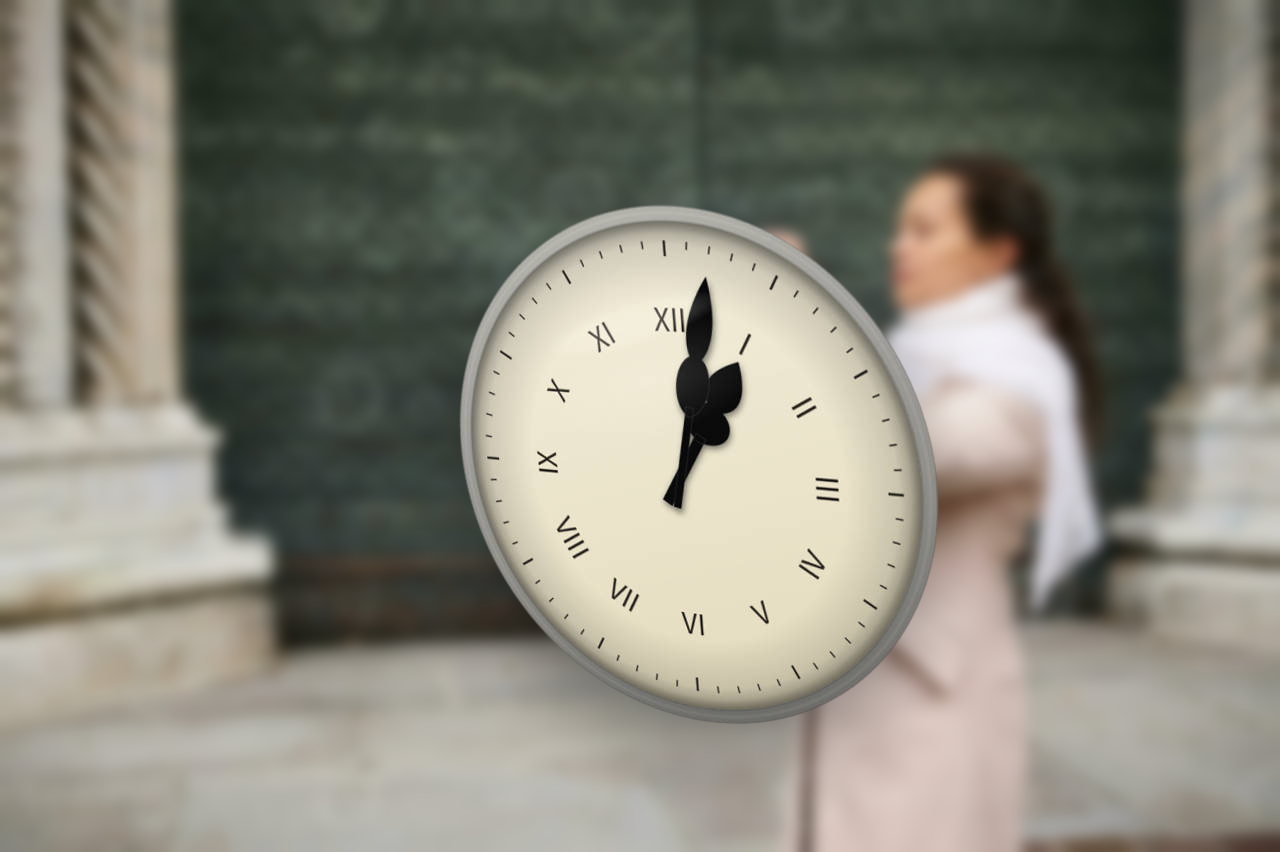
1,02
